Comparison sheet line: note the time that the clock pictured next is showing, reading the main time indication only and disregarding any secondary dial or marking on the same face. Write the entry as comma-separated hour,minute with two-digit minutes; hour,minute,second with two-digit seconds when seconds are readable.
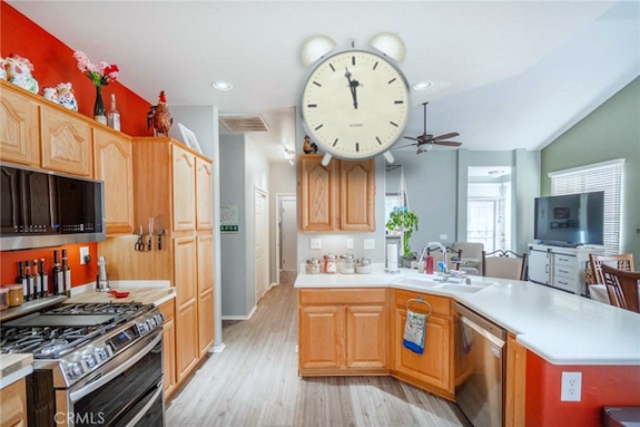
11,58
